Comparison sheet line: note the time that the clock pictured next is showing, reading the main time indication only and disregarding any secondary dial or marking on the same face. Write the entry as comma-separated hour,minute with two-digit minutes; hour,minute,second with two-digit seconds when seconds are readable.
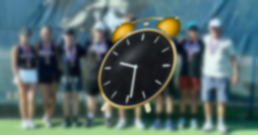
9,29
